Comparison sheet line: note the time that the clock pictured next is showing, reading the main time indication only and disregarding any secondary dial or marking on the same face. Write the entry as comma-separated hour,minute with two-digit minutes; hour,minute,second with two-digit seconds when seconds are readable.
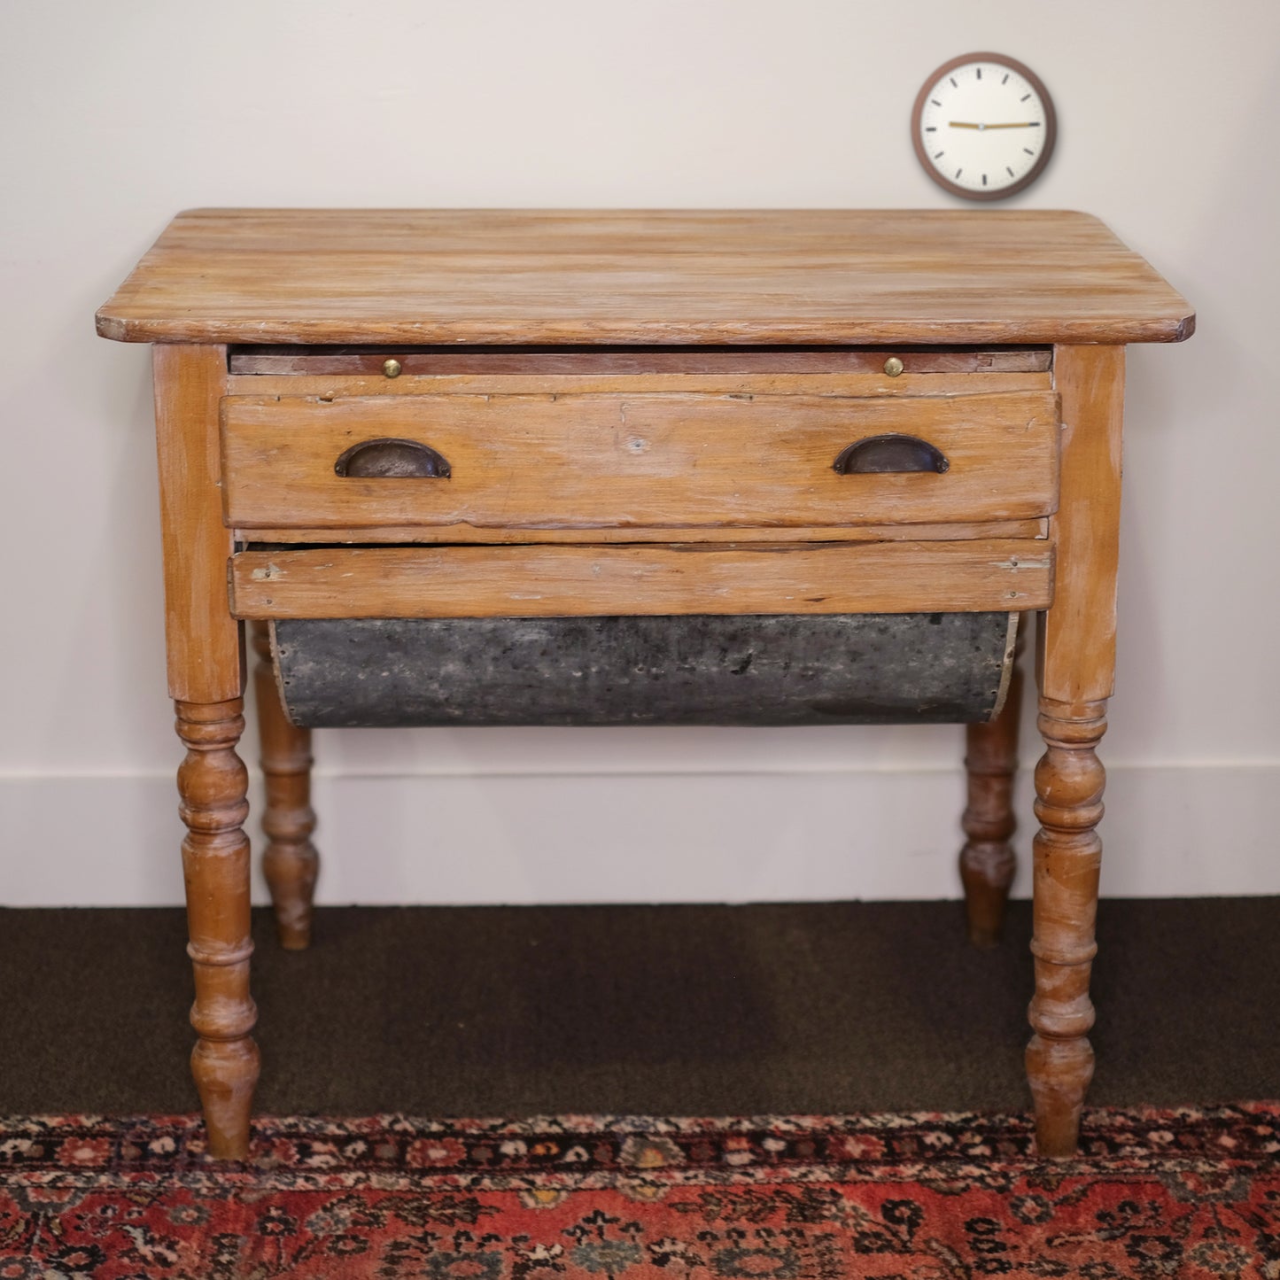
9,15
